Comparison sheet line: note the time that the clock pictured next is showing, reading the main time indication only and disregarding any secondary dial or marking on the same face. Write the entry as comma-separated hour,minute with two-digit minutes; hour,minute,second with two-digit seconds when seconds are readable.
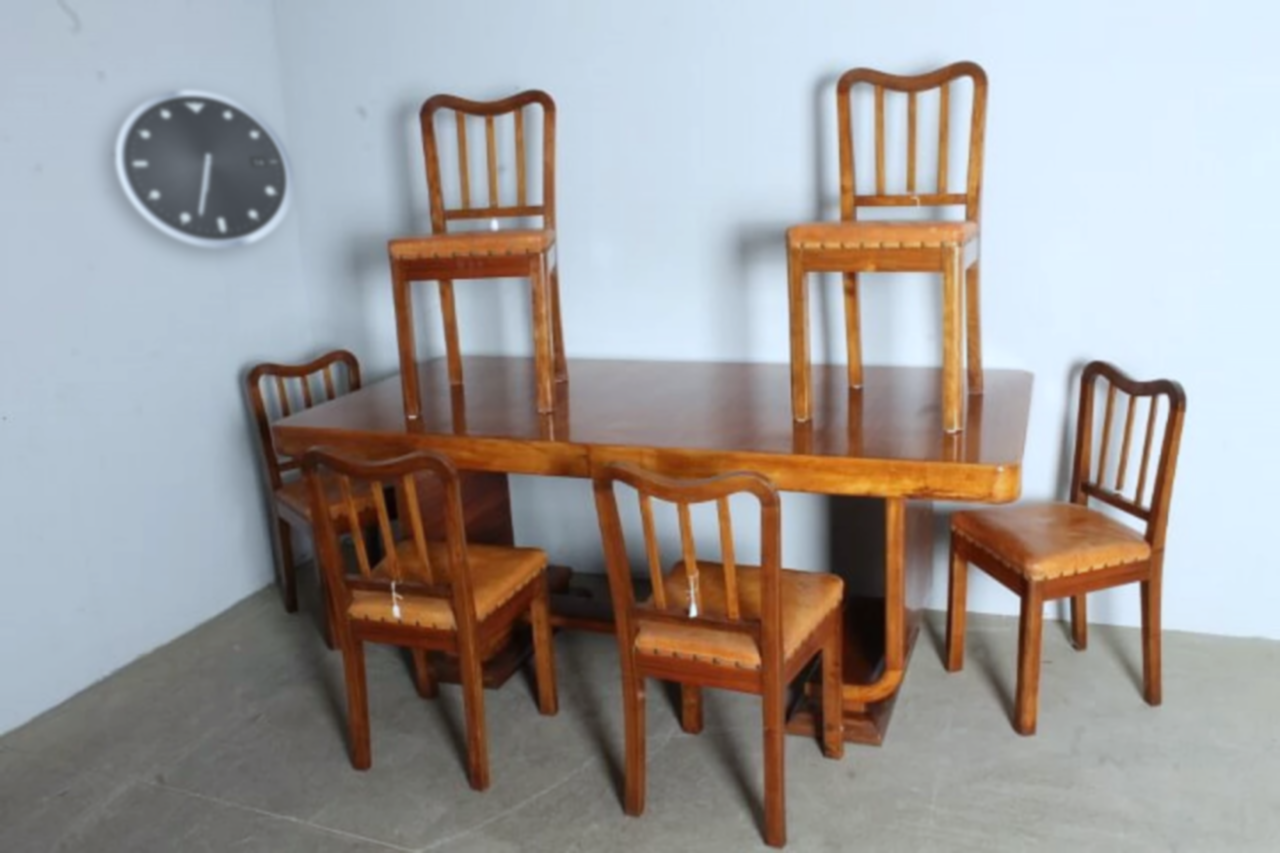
6,33
